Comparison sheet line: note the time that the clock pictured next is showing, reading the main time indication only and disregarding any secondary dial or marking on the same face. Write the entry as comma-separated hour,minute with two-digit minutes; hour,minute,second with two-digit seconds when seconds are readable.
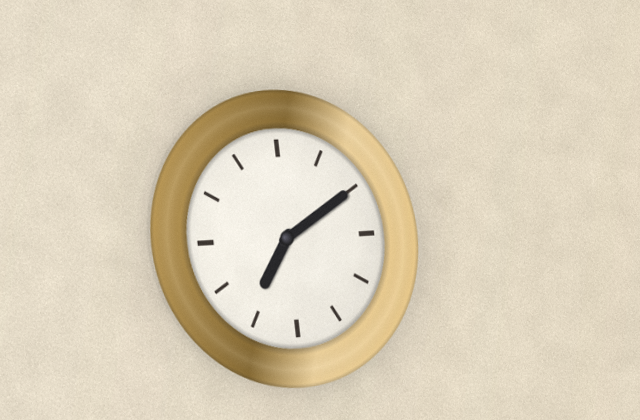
7,10
